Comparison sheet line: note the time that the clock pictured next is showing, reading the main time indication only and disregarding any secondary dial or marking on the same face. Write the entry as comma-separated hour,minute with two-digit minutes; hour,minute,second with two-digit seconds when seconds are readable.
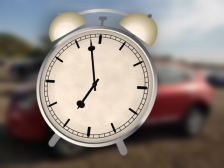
6,58
